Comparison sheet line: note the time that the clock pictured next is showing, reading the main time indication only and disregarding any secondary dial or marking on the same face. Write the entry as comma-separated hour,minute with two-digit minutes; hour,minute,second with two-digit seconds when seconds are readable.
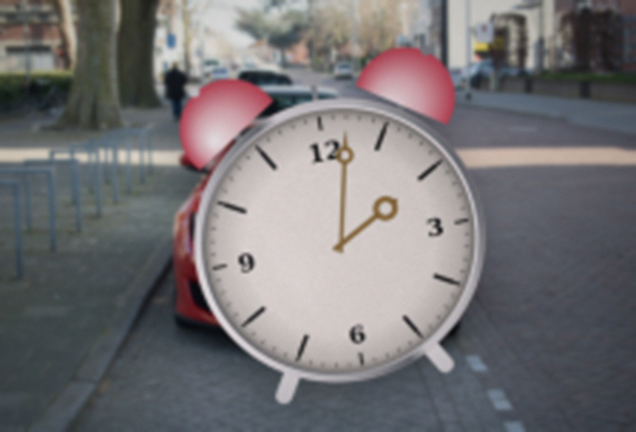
2,02
